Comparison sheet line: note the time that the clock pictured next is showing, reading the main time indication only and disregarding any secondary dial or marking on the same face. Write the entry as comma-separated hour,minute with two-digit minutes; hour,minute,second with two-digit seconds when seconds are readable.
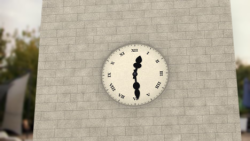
12,29
